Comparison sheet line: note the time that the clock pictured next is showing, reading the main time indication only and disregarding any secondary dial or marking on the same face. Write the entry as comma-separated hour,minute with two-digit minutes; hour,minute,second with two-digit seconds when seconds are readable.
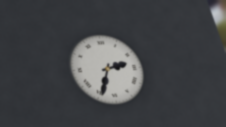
2,34
